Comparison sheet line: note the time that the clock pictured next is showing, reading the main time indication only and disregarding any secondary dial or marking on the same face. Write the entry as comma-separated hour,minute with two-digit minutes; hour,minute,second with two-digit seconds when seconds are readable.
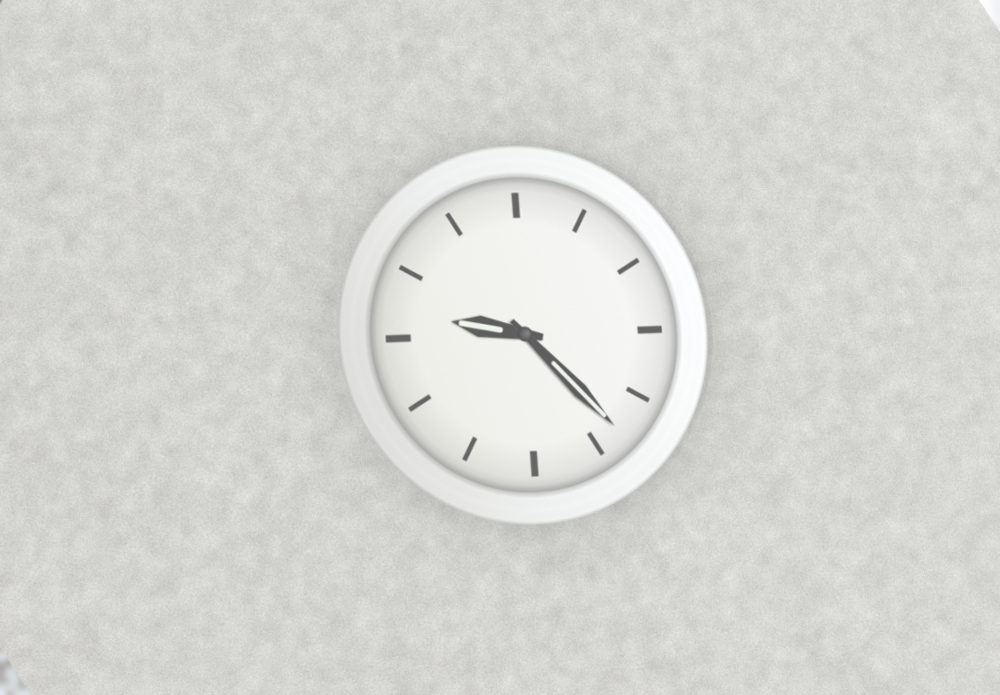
9,23
